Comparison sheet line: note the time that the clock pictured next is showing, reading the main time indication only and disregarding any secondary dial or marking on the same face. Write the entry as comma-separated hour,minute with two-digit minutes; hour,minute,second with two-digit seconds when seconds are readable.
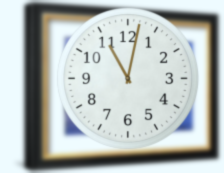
11,02
